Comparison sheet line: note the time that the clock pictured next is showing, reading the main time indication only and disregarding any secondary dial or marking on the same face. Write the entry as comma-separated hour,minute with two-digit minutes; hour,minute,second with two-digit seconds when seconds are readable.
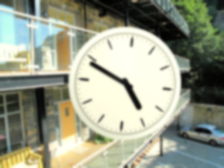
4,49
